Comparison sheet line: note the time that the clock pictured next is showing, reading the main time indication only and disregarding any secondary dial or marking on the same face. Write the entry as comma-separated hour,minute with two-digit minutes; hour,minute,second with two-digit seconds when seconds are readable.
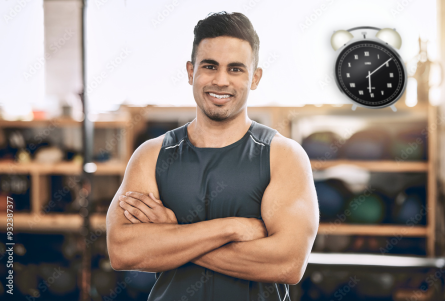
6,09
